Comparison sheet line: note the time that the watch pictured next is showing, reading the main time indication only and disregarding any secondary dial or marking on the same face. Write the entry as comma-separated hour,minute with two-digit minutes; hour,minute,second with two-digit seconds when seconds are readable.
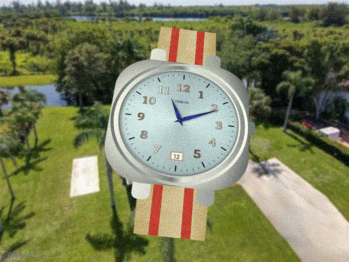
11,11
